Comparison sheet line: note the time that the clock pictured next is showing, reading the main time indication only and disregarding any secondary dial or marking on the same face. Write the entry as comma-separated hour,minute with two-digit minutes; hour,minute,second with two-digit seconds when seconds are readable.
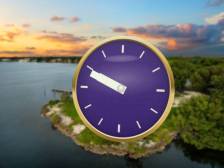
9,49
